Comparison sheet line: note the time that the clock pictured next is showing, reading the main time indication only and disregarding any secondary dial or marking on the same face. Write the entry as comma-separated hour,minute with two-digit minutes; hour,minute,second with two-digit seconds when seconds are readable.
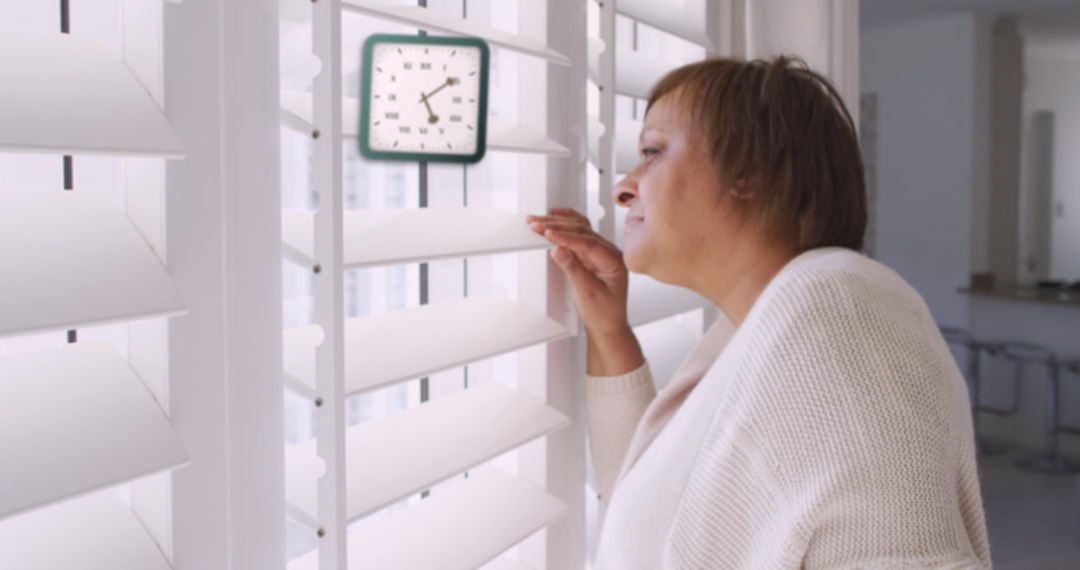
5,09
